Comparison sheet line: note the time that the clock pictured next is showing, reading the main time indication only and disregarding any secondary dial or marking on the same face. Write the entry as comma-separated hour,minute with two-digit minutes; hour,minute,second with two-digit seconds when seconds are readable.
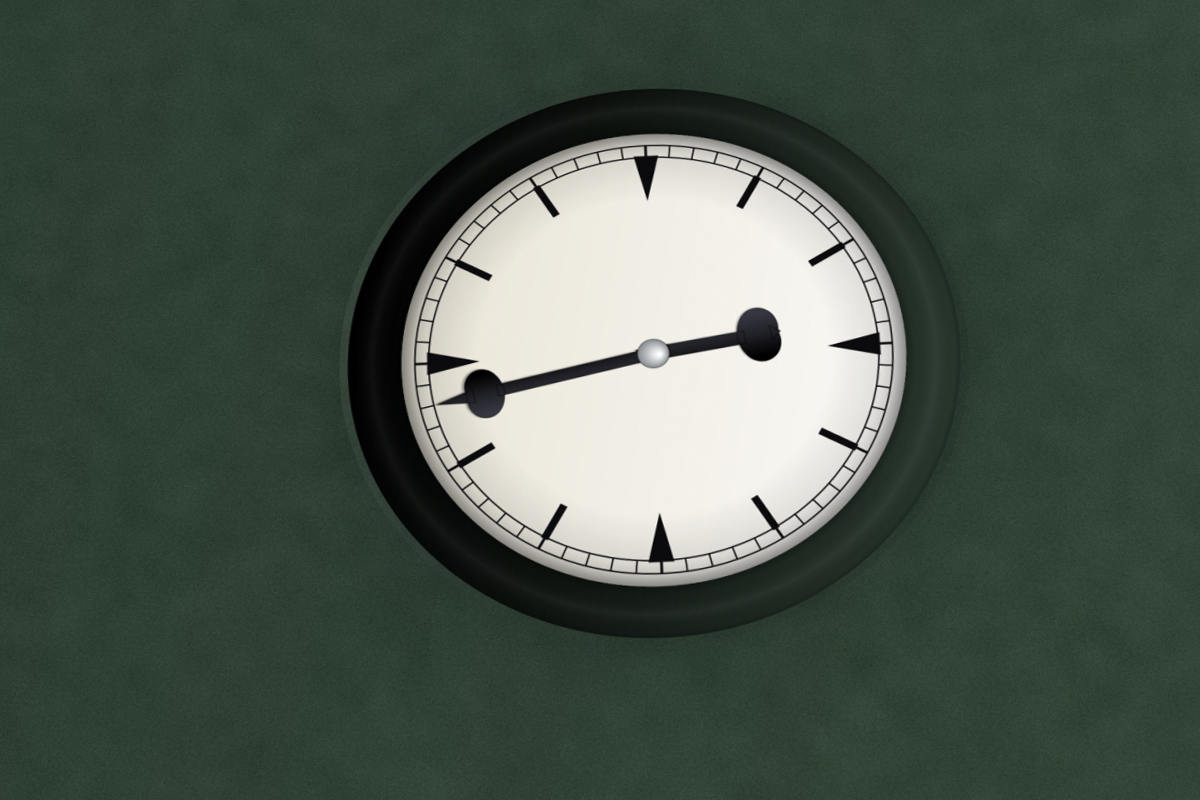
2,43
